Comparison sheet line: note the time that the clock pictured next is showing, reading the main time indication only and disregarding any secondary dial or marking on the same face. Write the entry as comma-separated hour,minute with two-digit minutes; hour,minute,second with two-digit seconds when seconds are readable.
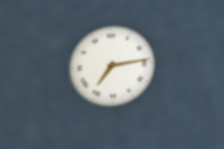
7,14
